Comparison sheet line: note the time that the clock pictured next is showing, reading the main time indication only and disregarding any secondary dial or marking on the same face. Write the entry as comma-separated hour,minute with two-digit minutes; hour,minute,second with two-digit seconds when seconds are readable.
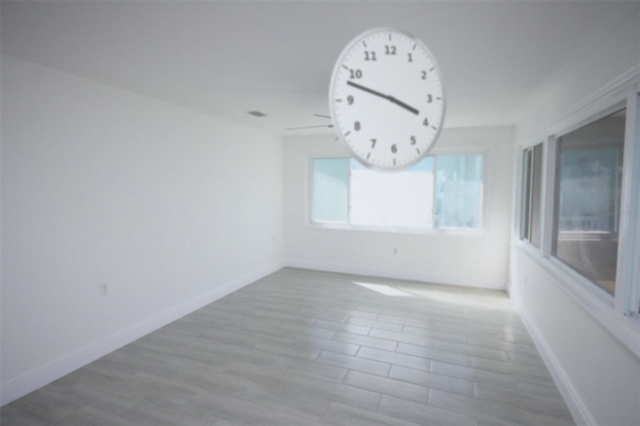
3,48
